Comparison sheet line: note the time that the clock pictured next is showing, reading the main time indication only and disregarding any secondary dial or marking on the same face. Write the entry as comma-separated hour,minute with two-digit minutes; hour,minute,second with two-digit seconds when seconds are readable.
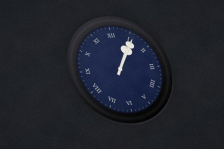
1,06
